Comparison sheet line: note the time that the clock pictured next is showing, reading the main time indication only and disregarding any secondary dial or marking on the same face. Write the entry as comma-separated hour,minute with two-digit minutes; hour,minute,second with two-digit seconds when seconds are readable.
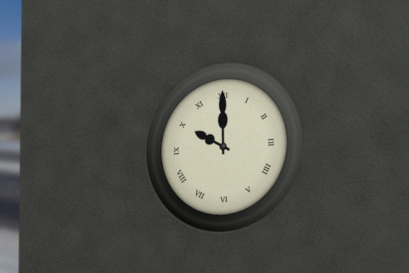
10,00
